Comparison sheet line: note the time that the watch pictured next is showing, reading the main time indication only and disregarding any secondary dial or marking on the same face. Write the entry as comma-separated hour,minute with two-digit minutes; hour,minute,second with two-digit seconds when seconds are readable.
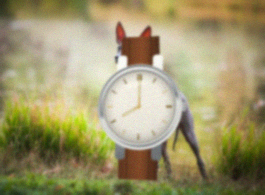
8,00
